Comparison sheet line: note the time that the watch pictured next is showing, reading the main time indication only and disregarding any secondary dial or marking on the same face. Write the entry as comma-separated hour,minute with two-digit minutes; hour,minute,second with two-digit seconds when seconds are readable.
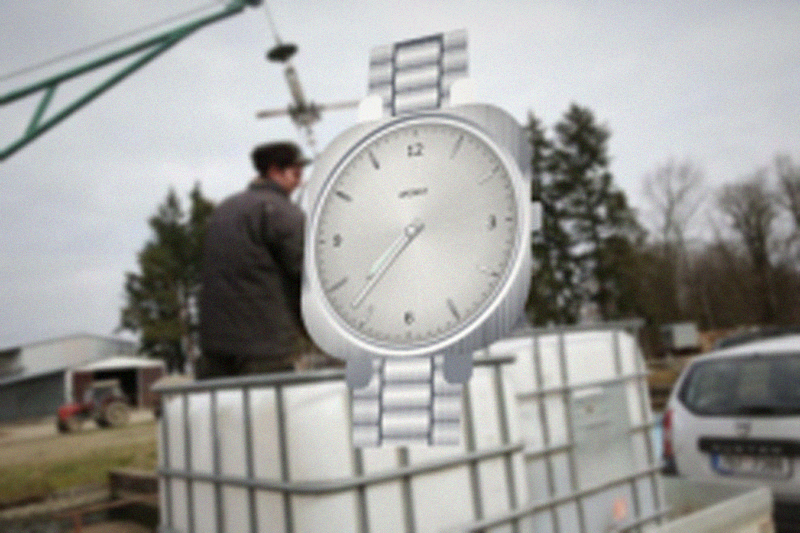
7,37
